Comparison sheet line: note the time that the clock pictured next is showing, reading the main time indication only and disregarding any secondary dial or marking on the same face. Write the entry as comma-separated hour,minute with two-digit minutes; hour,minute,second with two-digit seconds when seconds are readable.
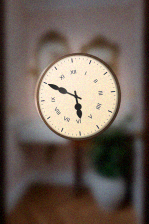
5,50
